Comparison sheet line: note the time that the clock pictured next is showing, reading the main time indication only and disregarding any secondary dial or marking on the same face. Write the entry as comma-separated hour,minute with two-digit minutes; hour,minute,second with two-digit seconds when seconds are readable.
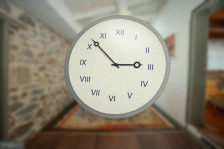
2,52
